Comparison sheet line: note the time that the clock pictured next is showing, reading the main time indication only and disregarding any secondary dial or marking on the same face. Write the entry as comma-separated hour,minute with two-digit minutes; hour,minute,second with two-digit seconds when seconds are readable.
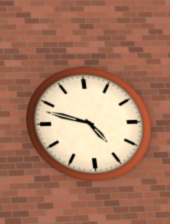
4,48
